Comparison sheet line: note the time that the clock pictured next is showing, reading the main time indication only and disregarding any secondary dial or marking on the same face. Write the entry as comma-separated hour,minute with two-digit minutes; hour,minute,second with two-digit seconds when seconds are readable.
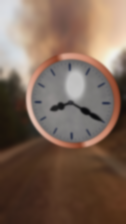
8,20
